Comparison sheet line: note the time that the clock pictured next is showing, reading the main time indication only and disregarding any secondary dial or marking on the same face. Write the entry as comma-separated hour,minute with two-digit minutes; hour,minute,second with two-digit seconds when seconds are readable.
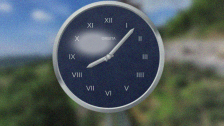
8,07
